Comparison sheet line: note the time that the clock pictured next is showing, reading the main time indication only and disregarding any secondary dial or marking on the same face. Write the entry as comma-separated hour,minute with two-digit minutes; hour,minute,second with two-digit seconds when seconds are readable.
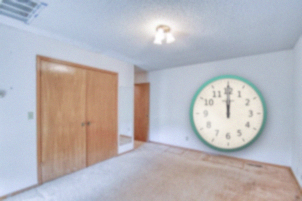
12,00
